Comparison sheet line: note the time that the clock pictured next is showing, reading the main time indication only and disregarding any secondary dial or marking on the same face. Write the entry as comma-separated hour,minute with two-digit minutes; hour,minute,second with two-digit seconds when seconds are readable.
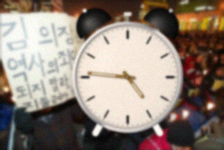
4,46
